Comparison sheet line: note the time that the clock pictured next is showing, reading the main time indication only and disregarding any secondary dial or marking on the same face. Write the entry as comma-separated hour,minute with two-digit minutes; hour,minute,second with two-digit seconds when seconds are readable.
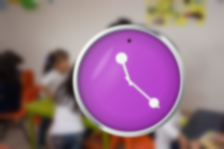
11,22
